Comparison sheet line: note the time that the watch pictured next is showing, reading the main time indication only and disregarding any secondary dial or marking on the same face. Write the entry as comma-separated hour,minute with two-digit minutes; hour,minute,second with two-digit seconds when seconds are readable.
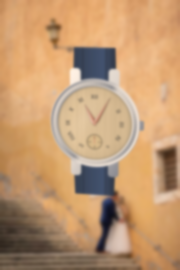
11,05
